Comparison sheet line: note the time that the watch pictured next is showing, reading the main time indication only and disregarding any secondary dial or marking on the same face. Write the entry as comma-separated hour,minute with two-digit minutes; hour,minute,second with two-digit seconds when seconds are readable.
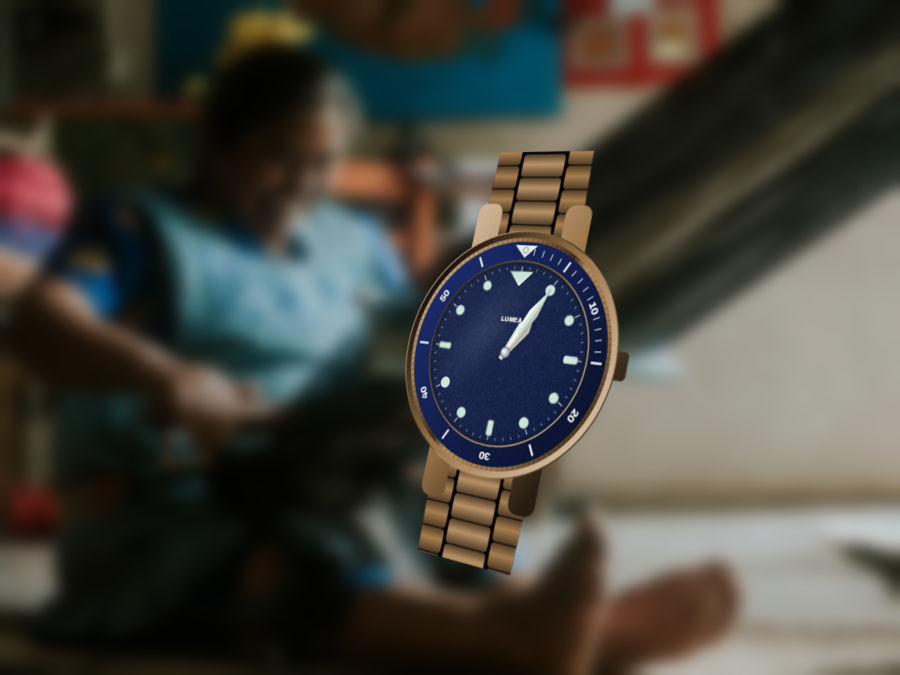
1,05
